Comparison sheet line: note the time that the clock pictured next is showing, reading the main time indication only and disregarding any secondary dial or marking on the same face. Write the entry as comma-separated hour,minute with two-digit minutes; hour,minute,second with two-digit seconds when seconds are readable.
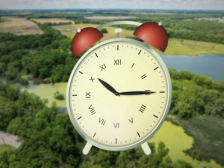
10,15
